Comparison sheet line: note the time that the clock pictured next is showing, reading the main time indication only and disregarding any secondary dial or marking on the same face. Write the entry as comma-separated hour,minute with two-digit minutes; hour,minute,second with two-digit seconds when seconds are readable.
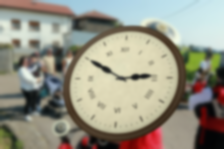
2,50
